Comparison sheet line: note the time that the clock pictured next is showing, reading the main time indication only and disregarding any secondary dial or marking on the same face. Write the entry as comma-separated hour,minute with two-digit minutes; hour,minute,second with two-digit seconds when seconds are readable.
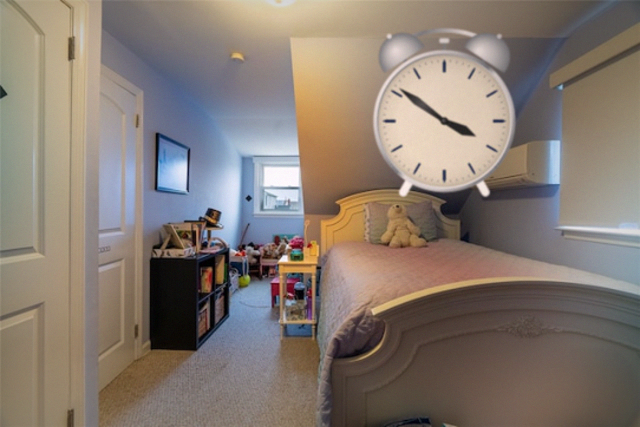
3,51
